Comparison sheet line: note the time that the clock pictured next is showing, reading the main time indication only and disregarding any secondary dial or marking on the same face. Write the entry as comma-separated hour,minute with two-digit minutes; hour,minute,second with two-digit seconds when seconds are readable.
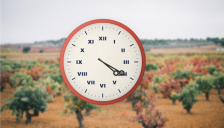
4,20
